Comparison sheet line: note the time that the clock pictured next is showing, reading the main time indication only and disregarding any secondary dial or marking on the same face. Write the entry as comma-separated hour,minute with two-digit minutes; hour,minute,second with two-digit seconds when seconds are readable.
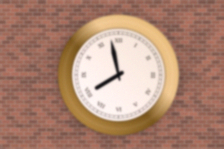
7,58
